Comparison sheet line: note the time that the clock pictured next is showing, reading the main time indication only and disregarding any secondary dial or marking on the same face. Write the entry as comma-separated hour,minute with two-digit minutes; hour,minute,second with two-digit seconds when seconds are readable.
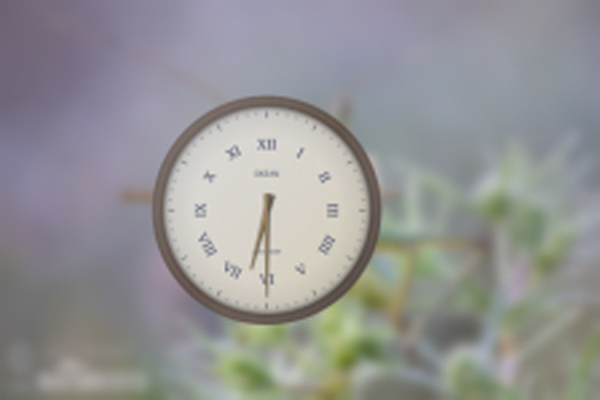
6,30
